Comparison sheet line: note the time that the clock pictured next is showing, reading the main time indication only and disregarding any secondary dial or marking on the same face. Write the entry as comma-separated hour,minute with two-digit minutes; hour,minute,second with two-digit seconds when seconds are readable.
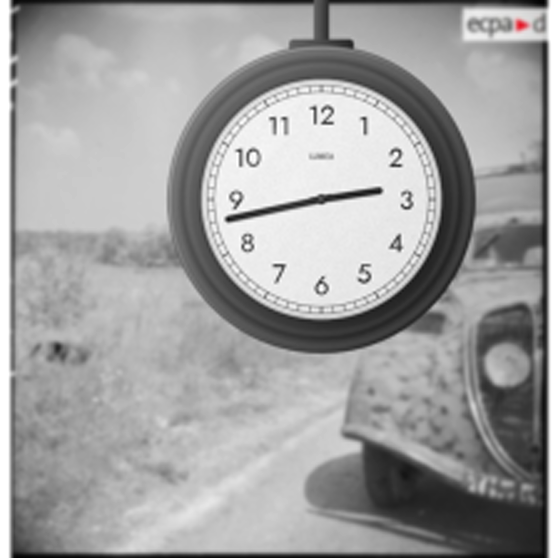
2,43
